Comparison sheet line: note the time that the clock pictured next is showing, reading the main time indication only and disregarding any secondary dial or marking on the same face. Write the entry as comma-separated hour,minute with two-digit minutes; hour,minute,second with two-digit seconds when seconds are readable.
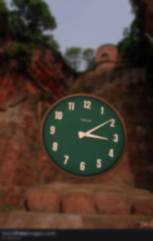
3,09
